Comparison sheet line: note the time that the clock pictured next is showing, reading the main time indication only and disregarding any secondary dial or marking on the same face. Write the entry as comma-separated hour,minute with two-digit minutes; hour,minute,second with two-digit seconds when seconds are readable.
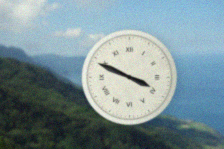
3,49
